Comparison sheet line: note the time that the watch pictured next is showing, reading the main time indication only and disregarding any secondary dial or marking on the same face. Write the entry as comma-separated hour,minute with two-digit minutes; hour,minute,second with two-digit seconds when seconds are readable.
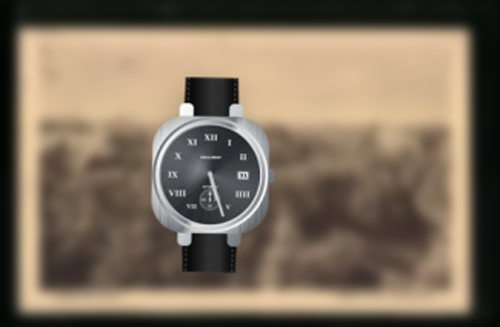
5,27
